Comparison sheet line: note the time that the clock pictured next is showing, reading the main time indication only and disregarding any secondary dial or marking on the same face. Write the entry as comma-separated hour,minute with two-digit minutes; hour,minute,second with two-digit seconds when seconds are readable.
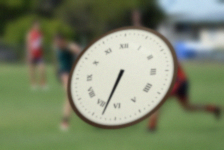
6,33
